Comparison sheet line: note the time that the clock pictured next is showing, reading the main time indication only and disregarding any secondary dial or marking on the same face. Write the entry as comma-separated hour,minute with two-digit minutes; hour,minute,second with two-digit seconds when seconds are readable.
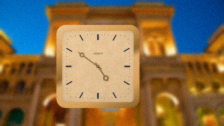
4,51
